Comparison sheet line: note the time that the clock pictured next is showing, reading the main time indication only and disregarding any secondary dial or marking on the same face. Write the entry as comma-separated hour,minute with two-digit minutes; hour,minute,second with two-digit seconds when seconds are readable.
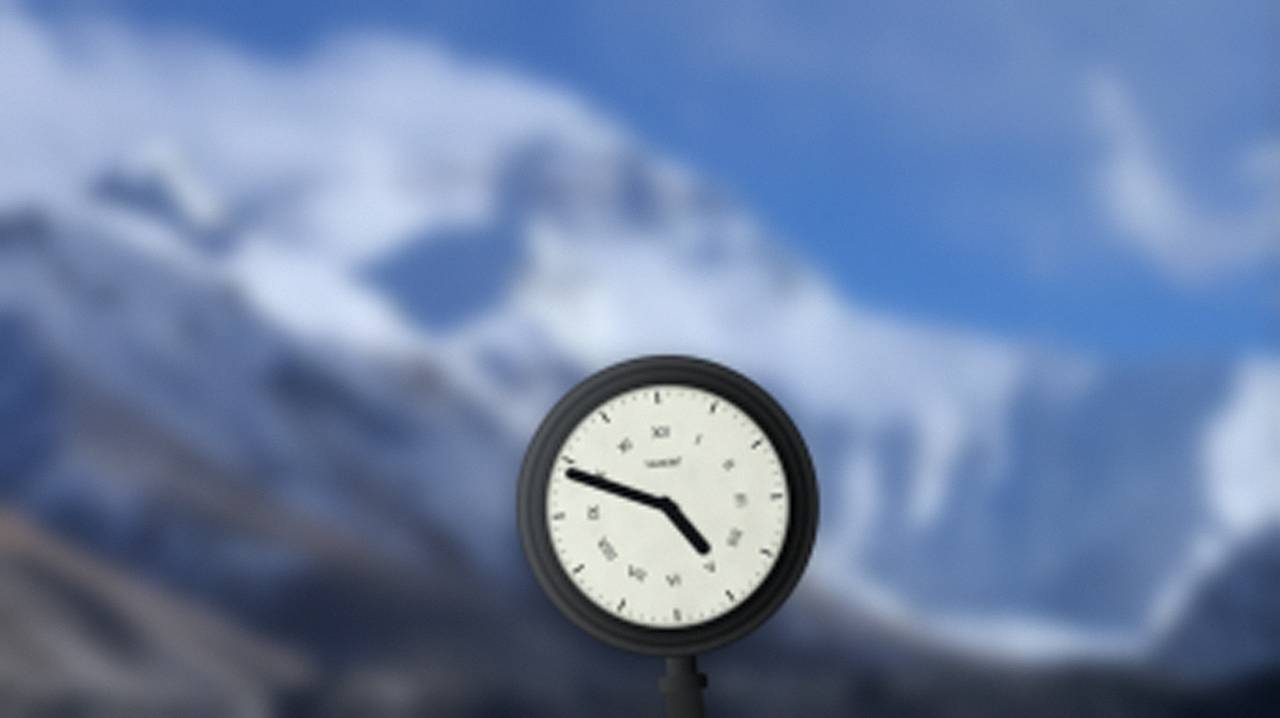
4,49
